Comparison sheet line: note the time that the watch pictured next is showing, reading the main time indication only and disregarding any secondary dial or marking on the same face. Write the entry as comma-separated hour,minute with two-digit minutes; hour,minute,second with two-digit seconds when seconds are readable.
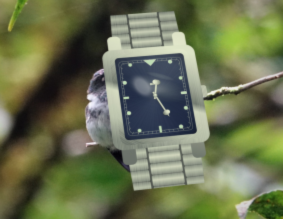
12,26
